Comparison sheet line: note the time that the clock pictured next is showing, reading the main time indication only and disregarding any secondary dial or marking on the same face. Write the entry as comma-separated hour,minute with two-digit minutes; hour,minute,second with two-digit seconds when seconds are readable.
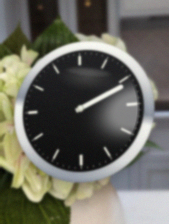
2,11
